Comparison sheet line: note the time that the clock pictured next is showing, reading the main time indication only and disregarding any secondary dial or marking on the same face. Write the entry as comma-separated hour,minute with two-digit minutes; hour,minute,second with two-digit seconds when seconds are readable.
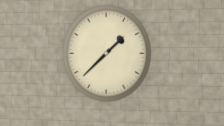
1,38
